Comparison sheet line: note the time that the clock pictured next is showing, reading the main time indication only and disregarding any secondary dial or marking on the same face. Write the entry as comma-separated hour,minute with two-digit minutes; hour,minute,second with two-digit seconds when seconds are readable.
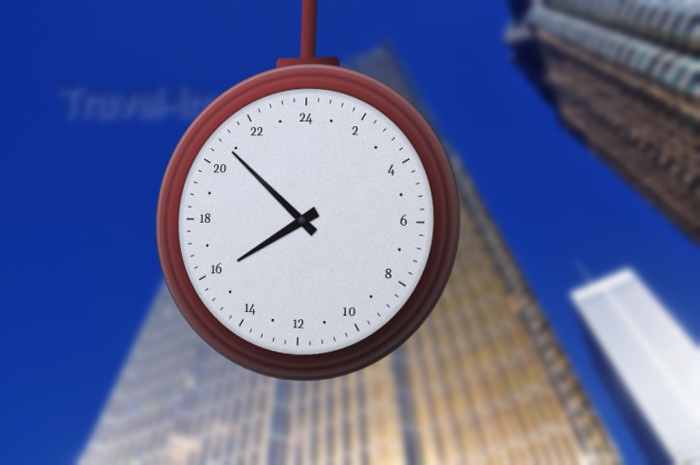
15,52
